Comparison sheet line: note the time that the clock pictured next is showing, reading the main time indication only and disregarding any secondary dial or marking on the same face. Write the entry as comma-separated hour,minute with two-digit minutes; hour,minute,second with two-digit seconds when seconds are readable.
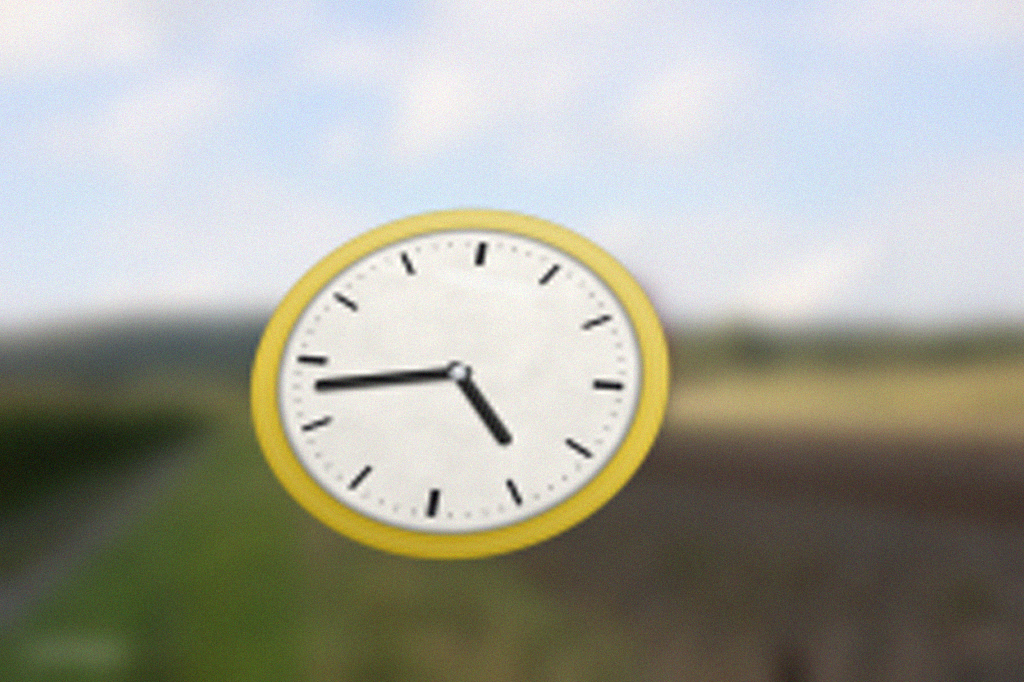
4,43
